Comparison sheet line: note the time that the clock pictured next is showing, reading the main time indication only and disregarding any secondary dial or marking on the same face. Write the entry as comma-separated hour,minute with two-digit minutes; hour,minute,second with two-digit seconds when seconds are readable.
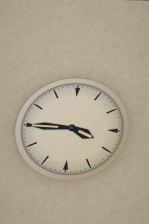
3,45
